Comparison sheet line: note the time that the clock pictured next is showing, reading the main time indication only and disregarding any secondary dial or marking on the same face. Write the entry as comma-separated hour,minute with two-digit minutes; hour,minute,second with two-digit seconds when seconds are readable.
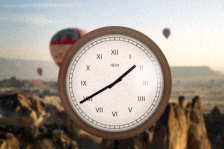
1,40
